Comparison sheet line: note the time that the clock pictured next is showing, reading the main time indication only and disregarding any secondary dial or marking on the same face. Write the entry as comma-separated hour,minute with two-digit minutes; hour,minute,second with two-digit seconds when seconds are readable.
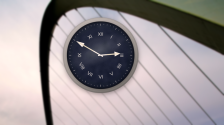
2,50
